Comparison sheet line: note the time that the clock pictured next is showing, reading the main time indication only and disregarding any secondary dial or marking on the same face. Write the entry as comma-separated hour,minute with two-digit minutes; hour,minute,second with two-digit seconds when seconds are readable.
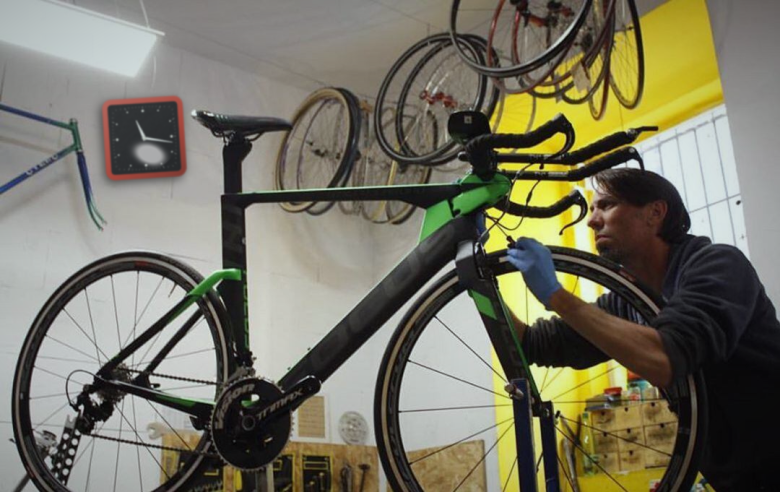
11,17
